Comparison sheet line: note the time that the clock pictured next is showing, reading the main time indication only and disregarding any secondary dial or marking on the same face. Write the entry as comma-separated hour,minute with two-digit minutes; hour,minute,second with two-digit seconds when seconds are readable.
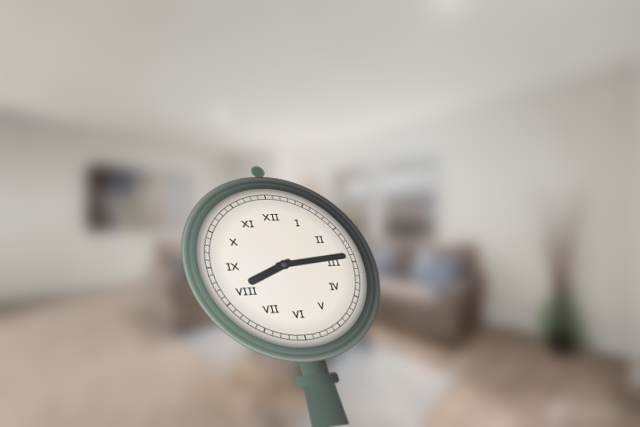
8,14
